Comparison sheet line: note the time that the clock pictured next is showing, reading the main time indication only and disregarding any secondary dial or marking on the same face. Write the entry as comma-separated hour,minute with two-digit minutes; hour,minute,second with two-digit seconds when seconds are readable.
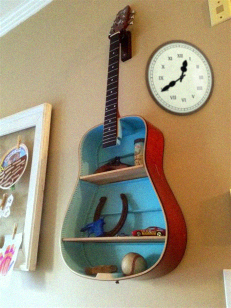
12,40
